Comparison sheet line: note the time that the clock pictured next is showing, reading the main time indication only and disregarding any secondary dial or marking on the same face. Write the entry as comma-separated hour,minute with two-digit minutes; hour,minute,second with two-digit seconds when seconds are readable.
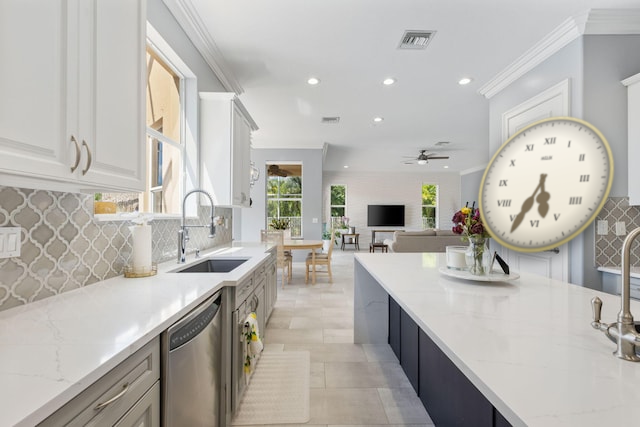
5,34
